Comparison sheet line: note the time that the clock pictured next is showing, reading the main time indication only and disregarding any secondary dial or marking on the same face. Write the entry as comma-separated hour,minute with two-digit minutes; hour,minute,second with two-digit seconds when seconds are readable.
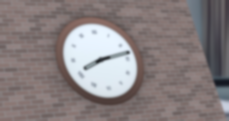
8,13
